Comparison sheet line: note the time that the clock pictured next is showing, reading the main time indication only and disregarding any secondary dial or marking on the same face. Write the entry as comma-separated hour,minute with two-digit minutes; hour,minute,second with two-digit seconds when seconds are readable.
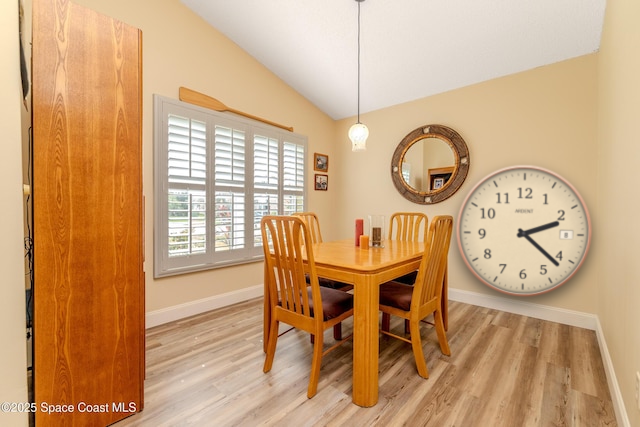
2,22
